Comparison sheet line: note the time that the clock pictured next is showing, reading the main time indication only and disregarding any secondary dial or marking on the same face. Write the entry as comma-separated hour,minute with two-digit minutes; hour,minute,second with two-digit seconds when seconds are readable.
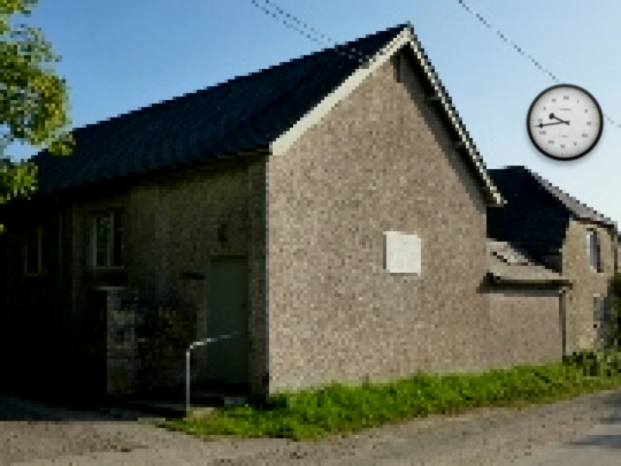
9,43
